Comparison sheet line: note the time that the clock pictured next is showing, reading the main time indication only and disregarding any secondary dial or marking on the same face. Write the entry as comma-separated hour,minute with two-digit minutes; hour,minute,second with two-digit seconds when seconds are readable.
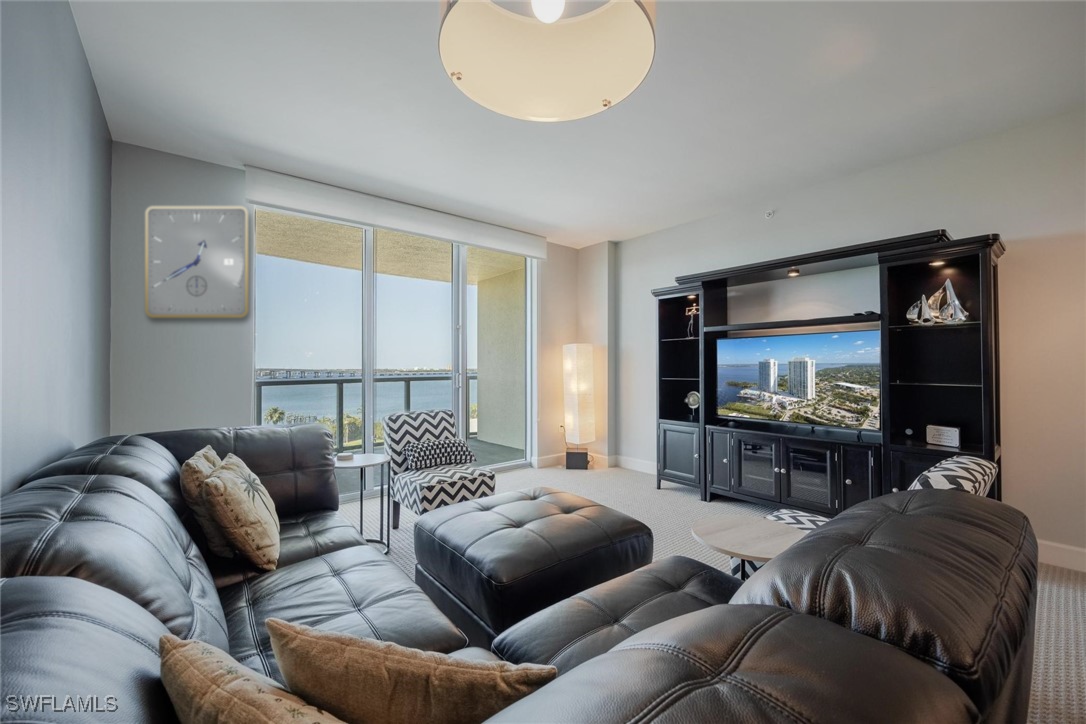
12,40
